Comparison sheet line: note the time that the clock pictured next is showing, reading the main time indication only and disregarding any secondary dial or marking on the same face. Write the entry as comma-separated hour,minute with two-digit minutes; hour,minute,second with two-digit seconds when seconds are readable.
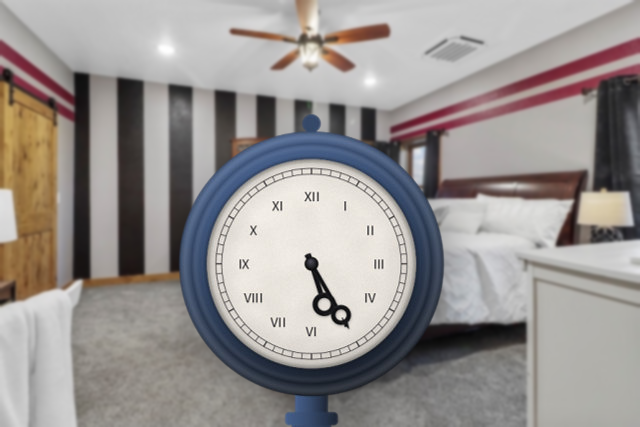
5,25
